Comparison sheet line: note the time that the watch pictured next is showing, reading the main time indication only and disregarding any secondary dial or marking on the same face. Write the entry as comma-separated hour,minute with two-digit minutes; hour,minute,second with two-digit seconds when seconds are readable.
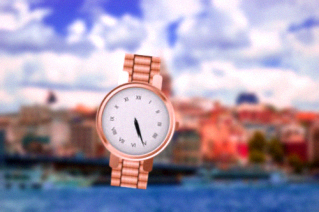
5,26
